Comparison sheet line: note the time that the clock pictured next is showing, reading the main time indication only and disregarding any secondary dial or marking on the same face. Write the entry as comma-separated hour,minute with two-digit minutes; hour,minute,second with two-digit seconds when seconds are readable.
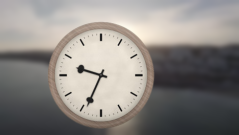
9,34
